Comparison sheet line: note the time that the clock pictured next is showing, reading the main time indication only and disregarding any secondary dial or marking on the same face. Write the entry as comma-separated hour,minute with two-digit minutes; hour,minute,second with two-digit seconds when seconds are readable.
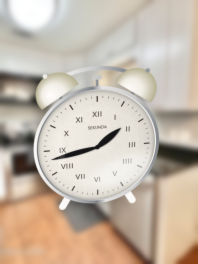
1,43
